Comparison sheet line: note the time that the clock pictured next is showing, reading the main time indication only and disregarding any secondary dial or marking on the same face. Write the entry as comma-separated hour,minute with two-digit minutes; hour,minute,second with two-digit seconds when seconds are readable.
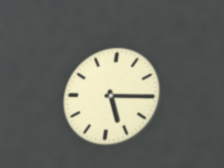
5,15
